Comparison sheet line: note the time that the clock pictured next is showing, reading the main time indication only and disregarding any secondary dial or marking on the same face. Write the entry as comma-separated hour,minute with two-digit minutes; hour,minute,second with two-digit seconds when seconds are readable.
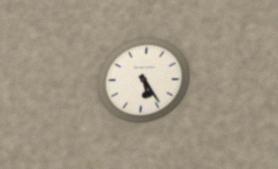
5,24
